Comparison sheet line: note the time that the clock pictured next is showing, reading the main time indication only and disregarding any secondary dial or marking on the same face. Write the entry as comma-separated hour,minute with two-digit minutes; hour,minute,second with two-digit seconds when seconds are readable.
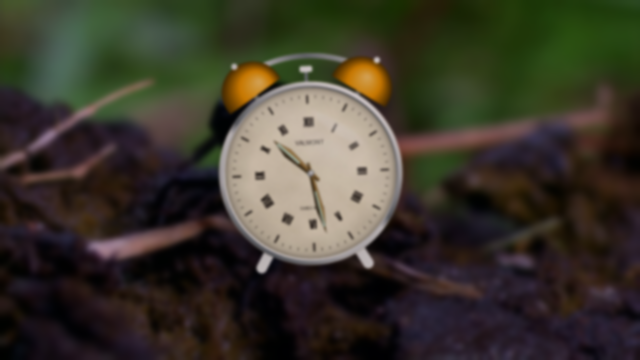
10,28
